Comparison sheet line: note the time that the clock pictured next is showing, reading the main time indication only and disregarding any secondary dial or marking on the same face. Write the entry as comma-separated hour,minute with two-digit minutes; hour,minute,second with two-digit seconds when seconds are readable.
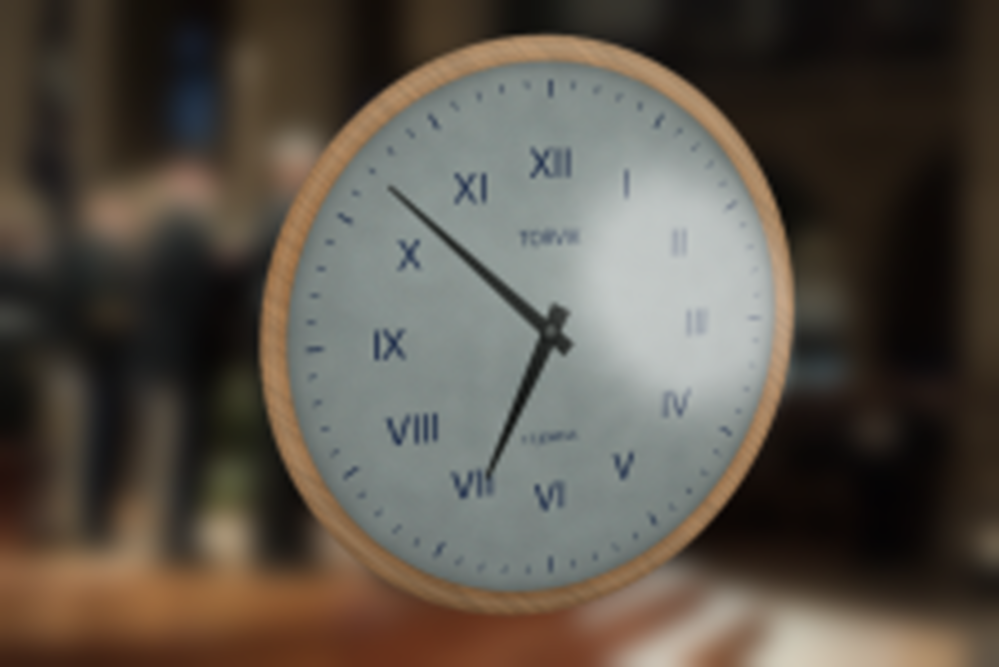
6,52
